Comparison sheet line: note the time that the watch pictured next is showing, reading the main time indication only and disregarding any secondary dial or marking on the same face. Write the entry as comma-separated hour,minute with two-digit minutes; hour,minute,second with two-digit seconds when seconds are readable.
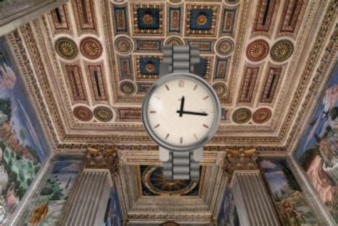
12,16
